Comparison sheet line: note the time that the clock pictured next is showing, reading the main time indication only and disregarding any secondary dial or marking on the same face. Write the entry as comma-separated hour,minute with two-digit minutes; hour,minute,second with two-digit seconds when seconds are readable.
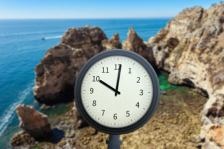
10,01
